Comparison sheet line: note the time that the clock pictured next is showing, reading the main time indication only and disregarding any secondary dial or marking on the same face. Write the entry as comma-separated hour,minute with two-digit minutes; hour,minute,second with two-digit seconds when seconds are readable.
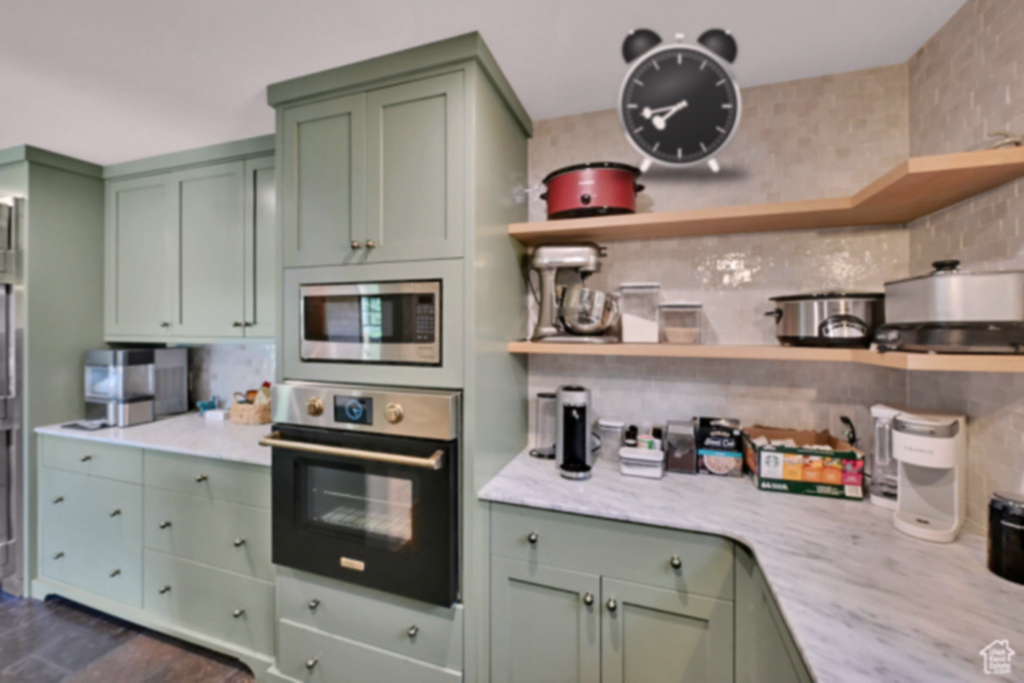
7,43
